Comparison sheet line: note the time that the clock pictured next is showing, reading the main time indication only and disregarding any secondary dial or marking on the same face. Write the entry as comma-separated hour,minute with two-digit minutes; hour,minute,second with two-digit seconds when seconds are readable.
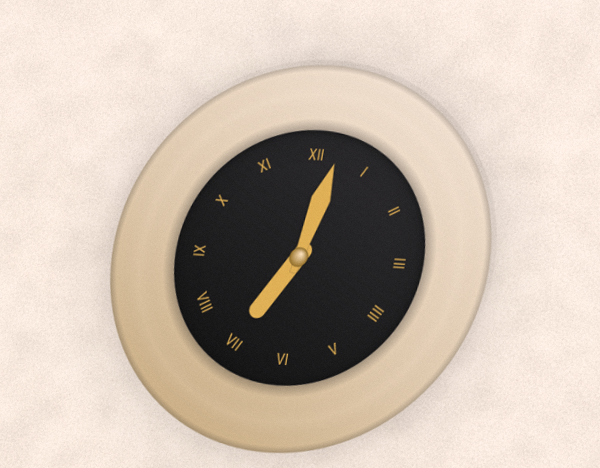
7,02
